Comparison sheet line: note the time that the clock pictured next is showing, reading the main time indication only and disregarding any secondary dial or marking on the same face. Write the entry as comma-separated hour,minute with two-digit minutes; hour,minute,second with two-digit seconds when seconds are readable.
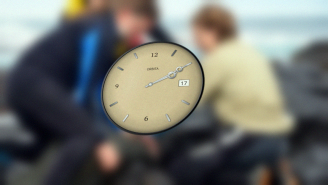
2,10
